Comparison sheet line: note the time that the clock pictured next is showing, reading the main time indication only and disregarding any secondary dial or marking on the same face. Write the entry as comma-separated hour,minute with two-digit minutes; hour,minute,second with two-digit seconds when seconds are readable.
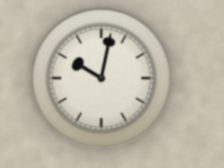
10,02
